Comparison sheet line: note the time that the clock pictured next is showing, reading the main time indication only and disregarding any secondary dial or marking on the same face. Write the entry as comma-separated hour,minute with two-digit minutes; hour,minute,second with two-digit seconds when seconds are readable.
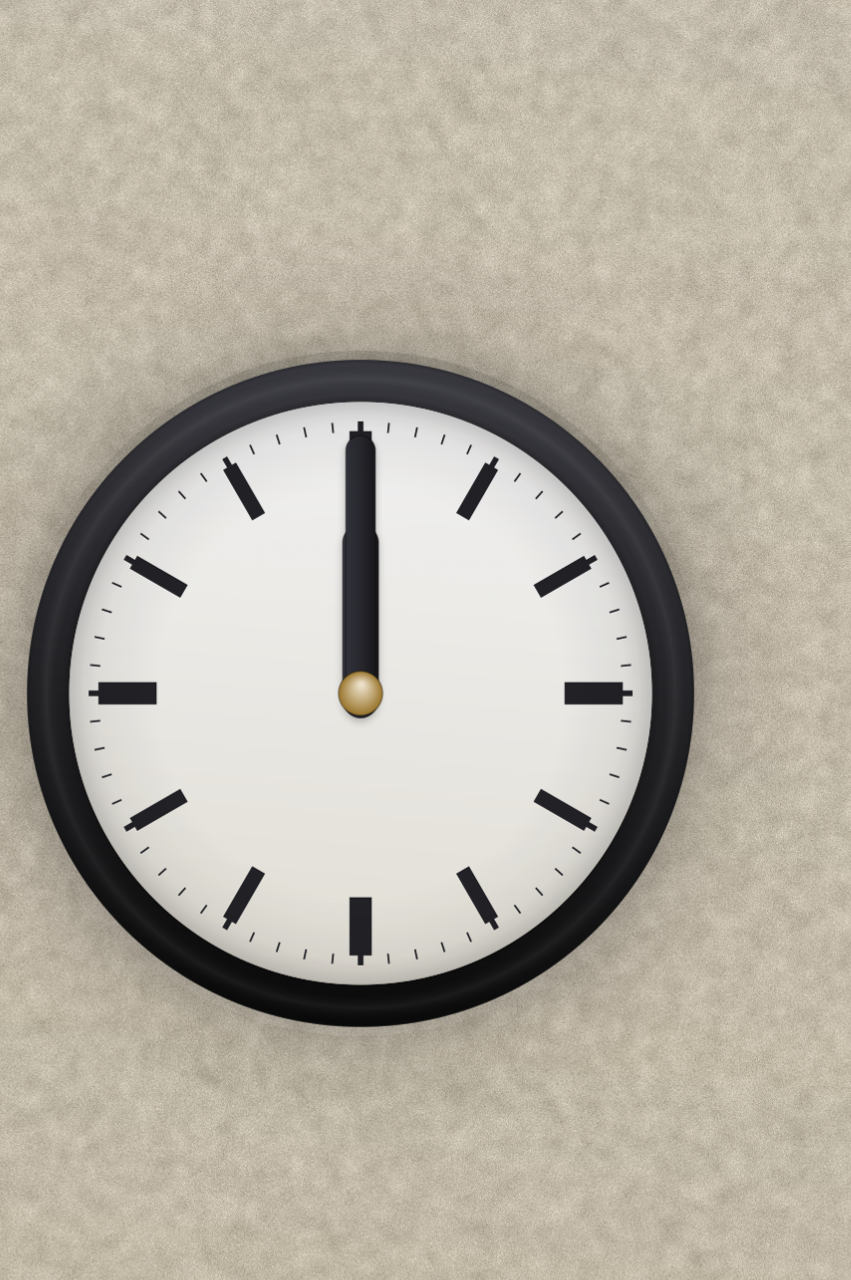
12,00
